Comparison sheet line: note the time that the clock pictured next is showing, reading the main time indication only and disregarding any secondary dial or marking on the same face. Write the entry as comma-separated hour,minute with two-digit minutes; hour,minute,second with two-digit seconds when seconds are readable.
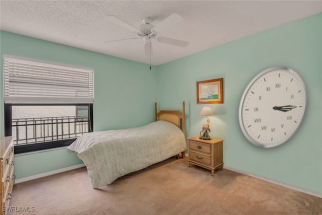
3,15
